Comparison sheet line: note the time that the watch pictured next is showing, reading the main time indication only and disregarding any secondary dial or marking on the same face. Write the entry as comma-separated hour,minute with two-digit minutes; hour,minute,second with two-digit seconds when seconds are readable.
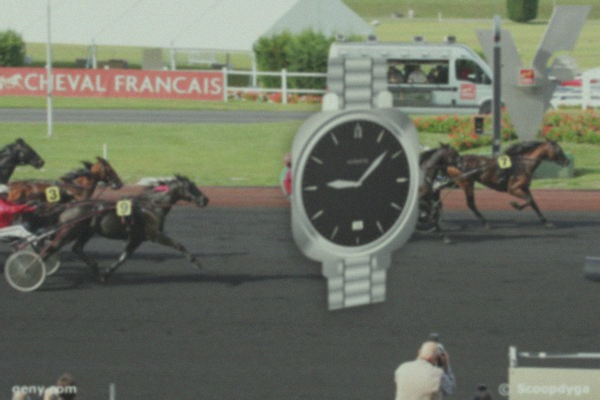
9,08
